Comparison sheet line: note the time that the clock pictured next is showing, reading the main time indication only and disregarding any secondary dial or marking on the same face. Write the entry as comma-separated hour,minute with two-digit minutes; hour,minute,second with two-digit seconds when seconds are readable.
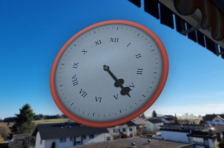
4,22
